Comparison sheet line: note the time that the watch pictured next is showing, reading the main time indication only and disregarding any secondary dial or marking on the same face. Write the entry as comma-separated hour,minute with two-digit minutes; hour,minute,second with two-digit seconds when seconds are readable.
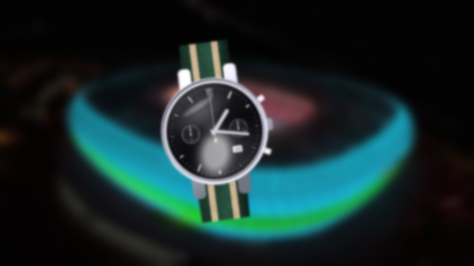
1,17
